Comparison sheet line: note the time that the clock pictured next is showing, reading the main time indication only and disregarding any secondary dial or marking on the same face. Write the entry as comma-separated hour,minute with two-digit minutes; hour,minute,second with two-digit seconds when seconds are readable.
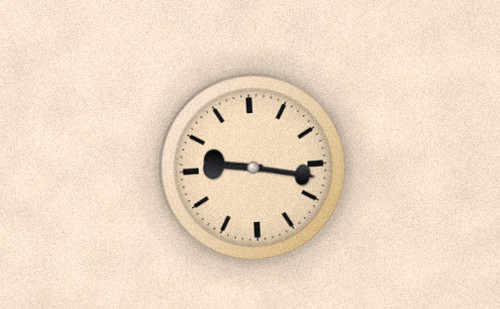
9,17
